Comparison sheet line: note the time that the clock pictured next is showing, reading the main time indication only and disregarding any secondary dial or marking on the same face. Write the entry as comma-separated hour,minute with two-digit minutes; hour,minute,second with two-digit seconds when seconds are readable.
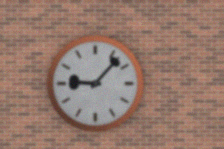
9,07
